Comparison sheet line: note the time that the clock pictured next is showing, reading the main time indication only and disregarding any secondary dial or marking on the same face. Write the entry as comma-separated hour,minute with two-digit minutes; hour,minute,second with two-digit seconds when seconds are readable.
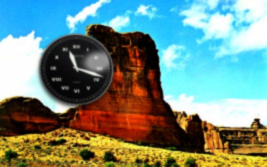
11,18
